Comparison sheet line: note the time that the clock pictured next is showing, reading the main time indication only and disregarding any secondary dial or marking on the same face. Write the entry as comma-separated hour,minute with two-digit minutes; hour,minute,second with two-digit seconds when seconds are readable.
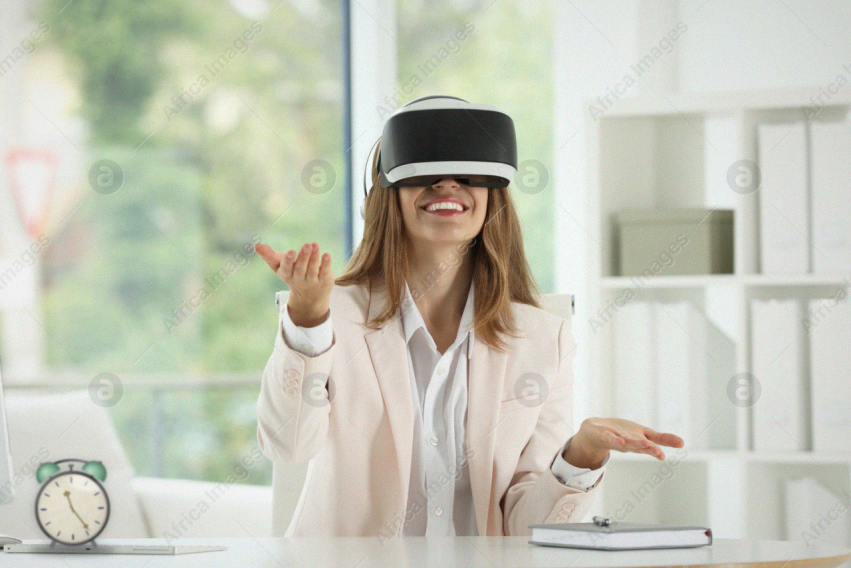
11,24
